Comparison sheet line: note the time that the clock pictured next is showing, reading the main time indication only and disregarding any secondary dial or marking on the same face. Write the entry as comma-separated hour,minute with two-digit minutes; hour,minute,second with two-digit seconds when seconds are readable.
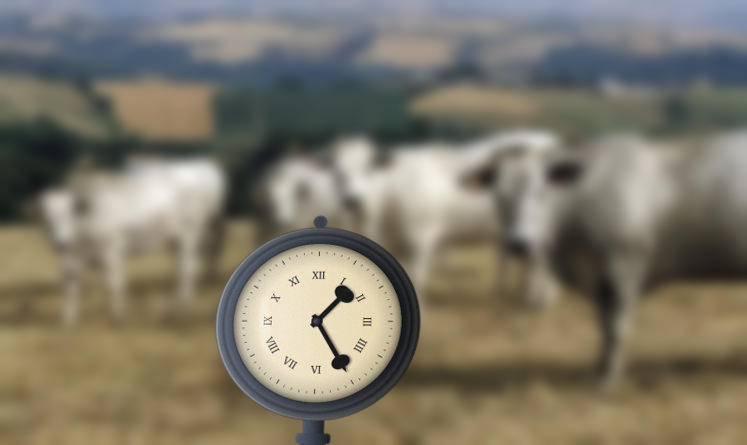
1,25
